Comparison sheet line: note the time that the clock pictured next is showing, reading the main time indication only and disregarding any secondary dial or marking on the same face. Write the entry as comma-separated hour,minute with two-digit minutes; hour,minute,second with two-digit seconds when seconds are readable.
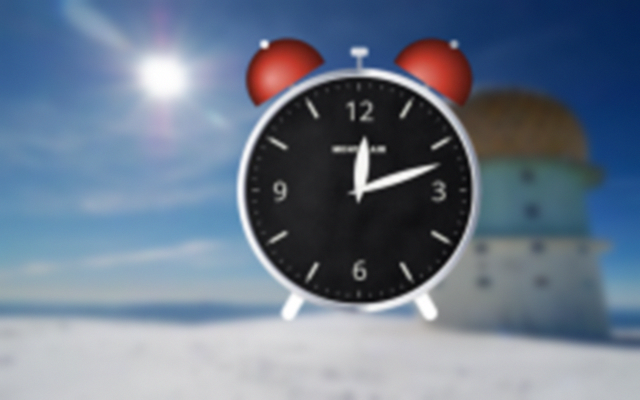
12,12
